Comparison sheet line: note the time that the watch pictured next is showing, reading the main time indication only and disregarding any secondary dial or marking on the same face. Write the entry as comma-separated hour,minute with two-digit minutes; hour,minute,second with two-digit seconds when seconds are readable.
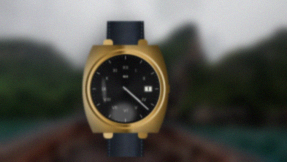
4,22
